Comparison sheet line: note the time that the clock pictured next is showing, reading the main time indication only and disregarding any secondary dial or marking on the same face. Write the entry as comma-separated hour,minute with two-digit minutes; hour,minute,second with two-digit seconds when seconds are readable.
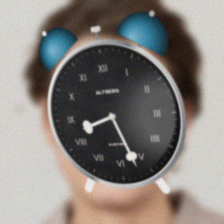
8,27
